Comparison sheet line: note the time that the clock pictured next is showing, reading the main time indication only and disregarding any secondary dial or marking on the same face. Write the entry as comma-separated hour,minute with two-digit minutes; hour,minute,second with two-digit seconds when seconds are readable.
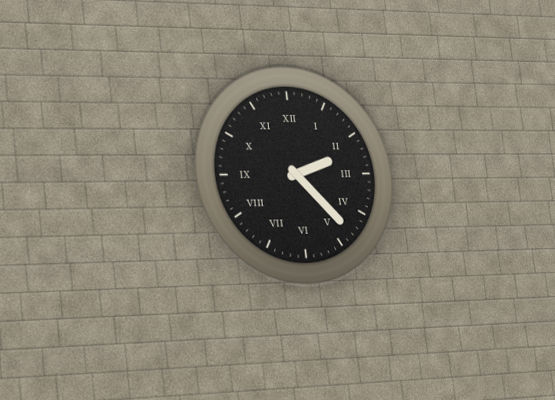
2,23
